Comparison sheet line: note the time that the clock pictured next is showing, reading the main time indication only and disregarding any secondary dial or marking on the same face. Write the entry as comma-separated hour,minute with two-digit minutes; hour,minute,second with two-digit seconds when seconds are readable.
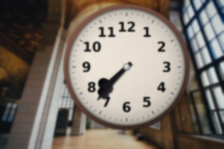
7,37
